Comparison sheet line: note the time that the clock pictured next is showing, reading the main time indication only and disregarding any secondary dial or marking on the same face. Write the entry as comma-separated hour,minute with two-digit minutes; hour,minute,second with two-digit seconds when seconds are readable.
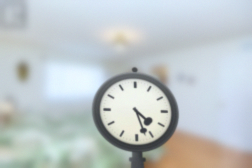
4,27
